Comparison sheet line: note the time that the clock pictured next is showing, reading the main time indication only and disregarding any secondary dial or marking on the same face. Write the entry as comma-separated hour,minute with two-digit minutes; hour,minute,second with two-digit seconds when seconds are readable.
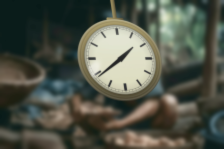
1,39
